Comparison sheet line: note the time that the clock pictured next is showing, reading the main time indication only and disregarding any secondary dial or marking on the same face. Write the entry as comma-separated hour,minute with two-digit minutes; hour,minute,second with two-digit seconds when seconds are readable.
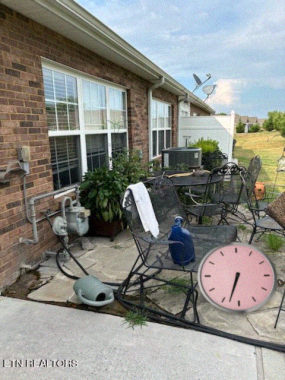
6,33
